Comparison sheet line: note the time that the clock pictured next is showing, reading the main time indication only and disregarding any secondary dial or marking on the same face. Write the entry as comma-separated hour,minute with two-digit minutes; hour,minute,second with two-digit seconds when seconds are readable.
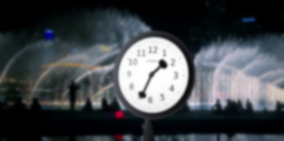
1,34
